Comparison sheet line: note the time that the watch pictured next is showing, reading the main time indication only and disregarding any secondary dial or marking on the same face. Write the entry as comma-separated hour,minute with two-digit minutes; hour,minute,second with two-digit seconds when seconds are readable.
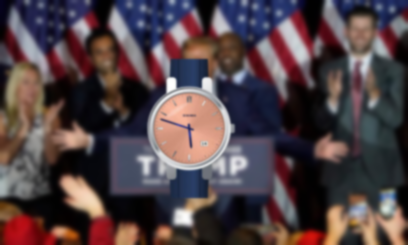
5,48
